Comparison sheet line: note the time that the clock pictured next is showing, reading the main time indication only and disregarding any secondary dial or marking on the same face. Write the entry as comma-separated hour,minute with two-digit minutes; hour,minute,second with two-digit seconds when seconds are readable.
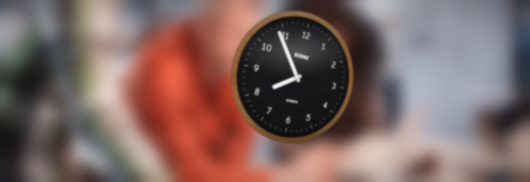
7,54
